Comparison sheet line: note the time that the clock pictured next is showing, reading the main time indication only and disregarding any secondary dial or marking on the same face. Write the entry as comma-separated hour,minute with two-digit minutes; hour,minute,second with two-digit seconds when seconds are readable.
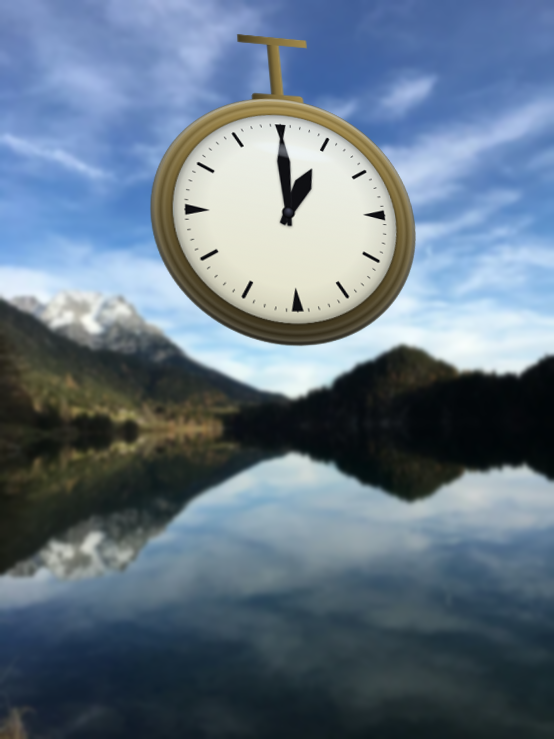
1,00
